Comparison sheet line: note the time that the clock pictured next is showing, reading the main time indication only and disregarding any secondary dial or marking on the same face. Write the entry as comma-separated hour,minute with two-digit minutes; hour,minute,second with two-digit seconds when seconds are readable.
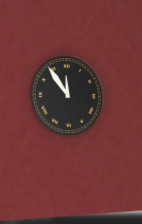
11,54
